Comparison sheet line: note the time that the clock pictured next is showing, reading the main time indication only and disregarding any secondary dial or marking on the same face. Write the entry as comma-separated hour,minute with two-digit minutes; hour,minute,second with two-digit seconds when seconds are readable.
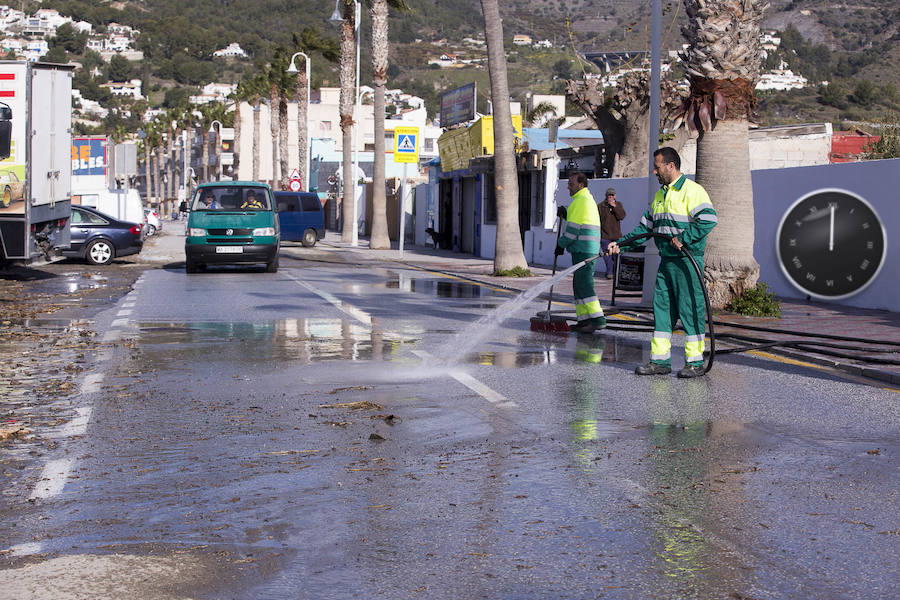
12,00
